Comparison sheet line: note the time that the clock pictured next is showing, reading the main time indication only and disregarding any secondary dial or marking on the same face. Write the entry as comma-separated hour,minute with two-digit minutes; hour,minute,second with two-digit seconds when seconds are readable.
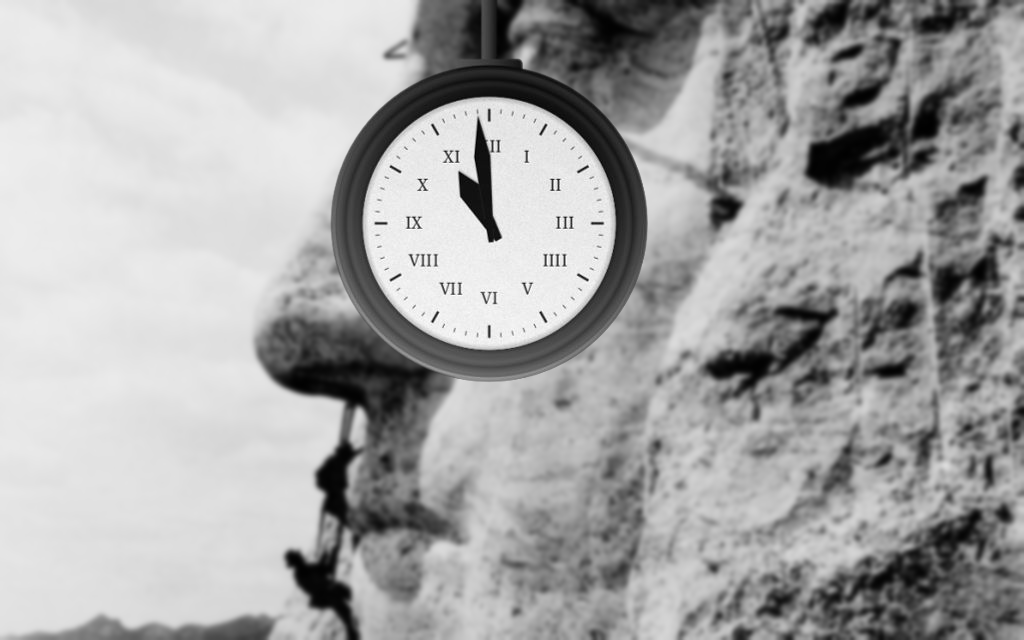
10,59
